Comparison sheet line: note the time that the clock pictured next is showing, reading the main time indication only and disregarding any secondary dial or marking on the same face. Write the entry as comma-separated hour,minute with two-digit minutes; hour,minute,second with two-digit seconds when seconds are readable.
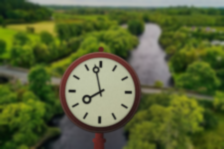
7,58
